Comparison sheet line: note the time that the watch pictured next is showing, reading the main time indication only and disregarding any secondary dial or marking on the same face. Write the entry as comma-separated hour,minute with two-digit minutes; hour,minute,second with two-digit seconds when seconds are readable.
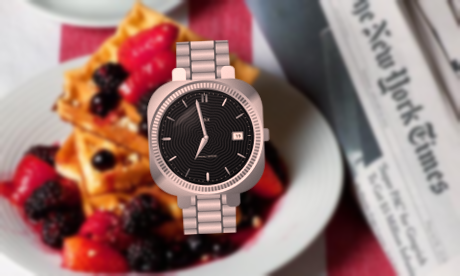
6,58
